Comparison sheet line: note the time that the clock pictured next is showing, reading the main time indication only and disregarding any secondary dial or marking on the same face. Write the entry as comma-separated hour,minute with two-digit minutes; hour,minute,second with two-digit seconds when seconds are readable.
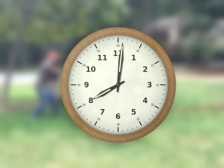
8,01
